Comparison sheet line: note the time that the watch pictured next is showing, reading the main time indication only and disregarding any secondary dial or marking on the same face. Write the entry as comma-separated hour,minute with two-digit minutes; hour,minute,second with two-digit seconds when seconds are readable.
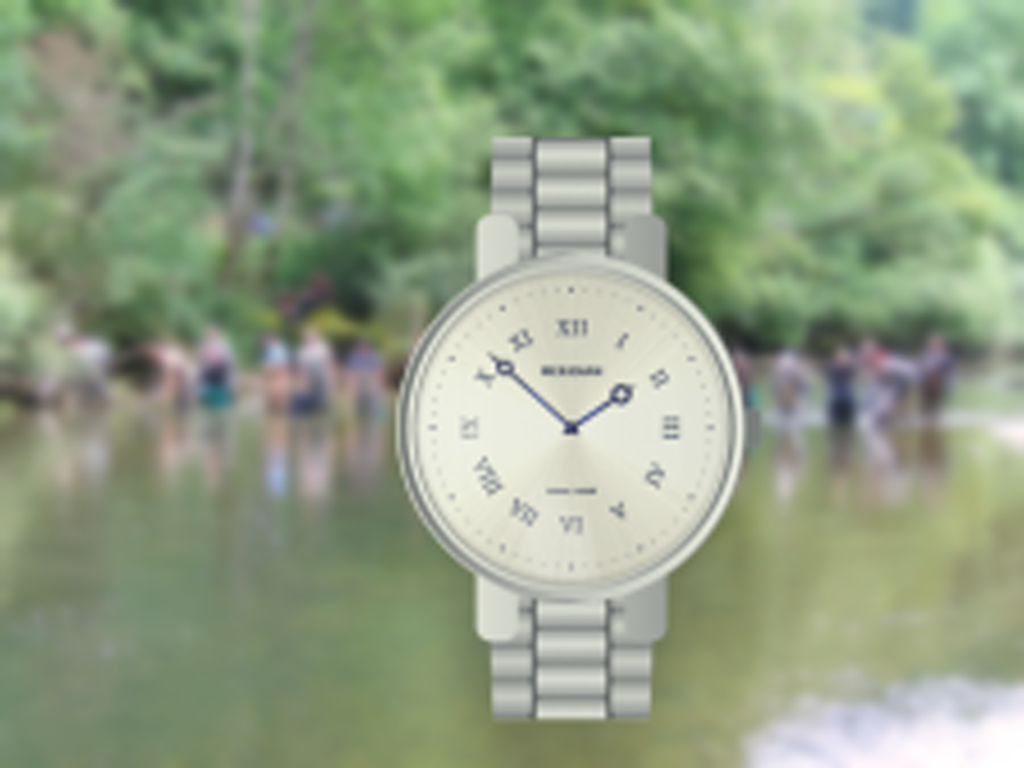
1,52
